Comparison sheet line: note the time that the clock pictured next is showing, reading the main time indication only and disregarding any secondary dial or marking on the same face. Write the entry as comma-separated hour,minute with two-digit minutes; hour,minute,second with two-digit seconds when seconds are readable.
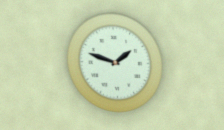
1,48
